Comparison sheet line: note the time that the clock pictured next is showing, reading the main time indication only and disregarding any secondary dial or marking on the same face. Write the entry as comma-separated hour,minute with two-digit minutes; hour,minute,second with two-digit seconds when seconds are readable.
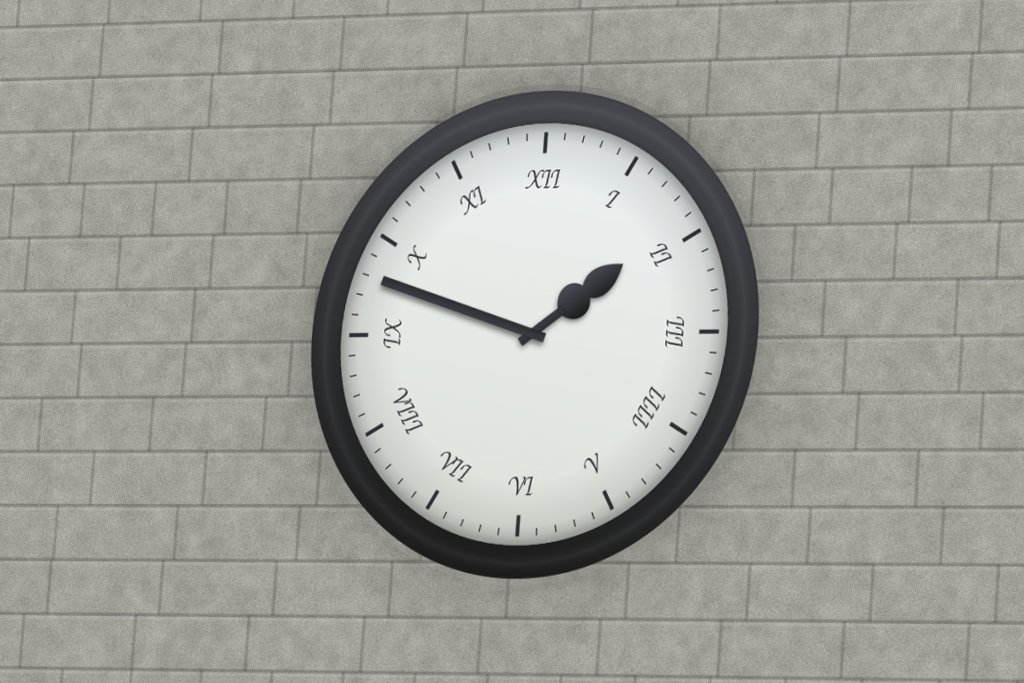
1,48
